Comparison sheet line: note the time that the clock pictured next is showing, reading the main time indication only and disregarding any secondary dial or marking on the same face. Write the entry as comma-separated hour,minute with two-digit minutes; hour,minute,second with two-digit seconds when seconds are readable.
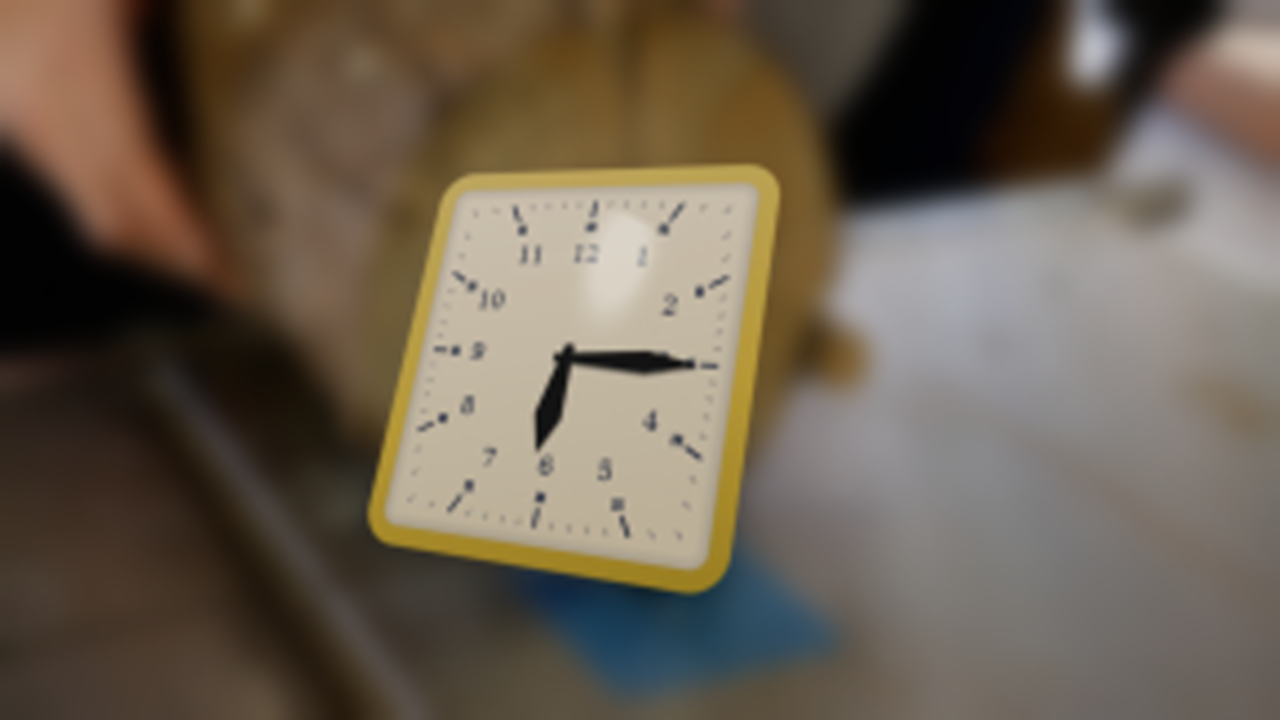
6,15
